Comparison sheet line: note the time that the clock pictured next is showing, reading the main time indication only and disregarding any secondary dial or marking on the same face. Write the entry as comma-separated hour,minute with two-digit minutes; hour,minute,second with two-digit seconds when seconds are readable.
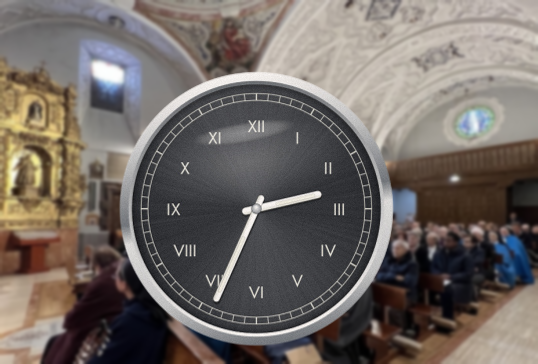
2,34
